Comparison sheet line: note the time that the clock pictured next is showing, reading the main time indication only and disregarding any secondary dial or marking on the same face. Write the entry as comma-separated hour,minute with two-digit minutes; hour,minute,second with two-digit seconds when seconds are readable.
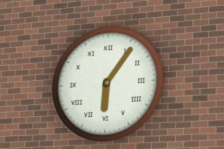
6,06
